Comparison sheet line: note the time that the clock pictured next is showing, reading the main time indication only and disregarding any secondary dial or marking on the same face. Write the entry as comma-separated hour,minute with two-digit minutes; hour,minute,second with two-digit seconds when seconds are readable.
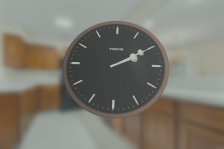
2,10
